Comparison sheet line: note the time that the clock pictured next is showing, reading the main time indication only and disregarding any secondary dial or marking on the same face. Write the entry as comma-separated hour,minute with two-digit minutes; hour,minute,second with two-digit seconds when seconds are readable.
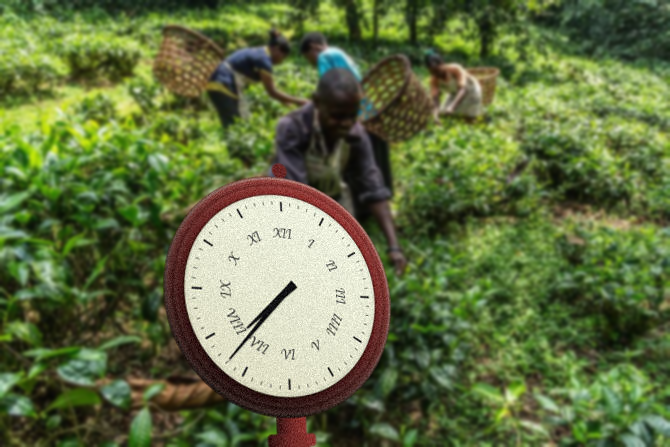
7,37
